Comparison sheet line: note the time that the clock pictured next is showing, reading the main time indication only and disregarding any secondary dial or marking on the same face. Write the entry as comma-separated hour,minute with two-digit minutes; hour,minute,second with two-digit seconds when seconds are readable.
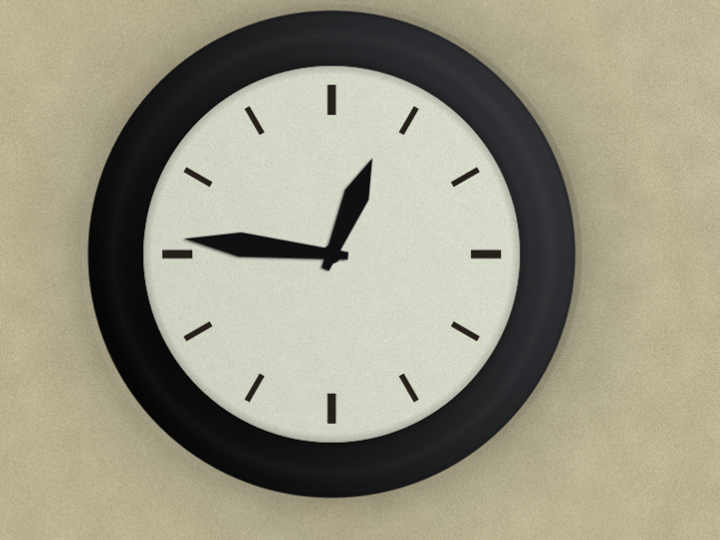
12,46
